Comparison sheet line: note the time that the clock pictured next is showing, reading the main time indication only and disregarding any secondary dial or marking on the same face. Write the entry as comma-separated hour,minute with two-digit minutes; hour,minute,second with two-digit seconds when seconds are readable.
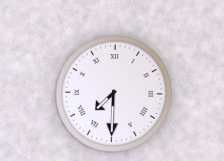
7,30
